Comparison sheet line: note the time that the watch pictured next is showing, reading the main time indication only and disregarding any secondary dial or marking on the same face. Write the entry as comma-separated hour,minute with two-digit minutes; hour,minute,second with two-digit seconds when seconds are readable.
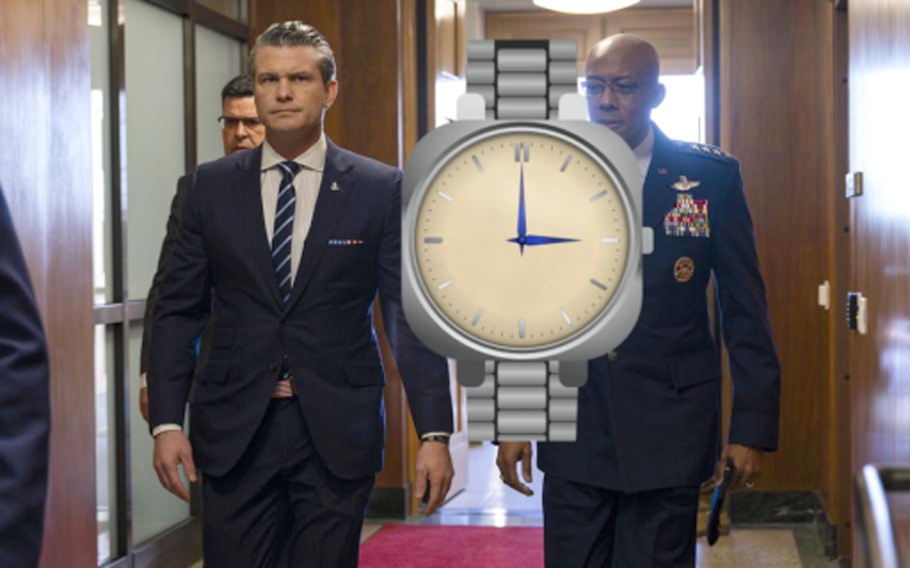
3,00
